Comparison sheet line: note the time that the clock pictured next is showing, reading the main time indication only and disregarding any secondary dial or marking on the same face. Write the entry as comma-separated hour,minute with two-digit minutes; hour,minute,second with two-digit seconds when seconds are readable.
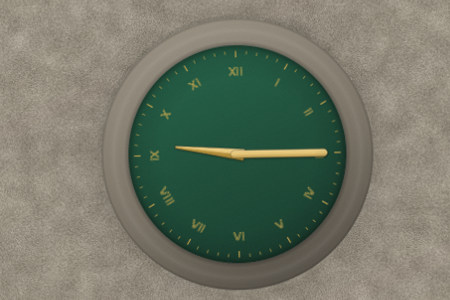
9,15
